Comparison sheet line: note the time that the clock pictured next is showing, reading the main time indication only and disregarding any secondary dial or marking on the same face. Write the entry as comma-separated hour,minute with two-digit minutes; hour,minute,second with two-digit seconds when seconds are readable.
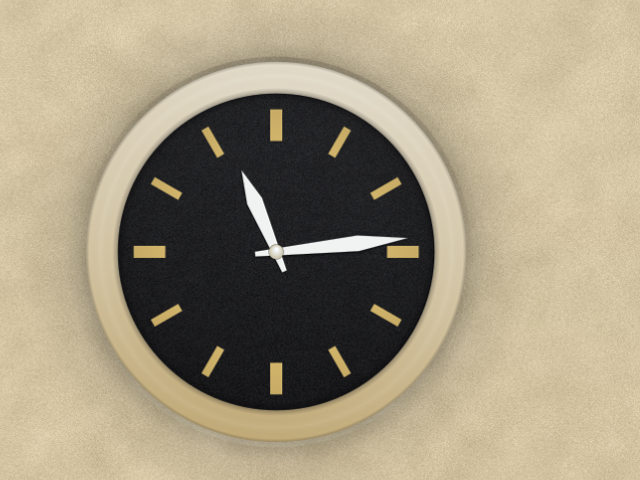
11,14
